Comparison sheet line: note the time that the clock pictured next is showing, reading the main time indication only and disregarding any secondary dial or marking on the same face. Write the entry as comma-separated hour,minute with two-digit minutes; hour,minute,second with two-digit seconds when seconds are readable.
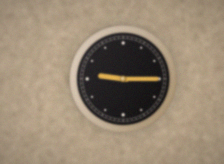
9,15
